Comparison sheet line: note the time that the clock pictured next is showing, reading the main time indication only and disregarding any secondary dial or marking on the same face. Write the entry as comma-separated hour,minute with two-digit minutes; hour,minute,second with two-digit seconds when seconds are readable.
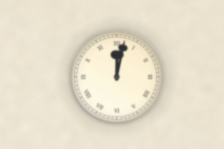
12,02
